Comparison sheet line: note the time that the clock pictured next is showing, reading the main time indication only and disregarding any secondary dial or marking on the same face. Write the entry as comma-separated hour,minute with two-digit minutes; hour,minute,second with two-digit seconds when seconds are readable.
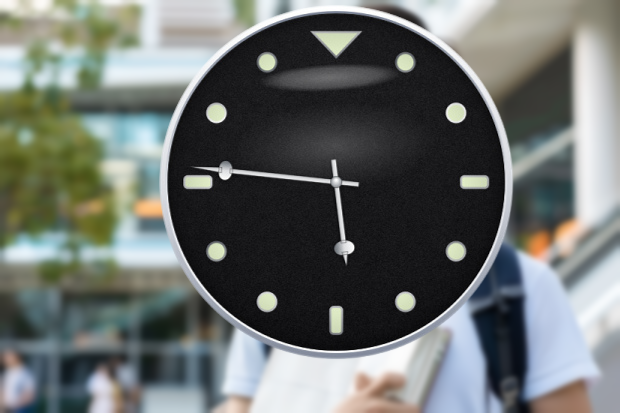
5,46
